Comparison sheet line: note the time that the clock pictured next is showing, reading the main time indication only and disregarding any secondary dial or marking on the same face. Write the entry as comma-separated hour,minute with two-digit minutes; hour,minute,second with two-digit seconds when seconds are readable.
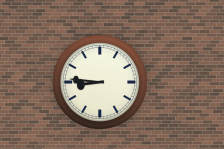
8,46
